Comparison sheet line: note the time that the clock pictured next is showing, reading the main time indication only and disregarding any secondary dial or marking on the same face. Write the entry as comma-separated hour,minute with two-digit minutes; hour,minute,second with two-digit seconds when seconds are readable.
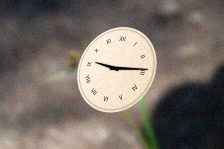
9,14
